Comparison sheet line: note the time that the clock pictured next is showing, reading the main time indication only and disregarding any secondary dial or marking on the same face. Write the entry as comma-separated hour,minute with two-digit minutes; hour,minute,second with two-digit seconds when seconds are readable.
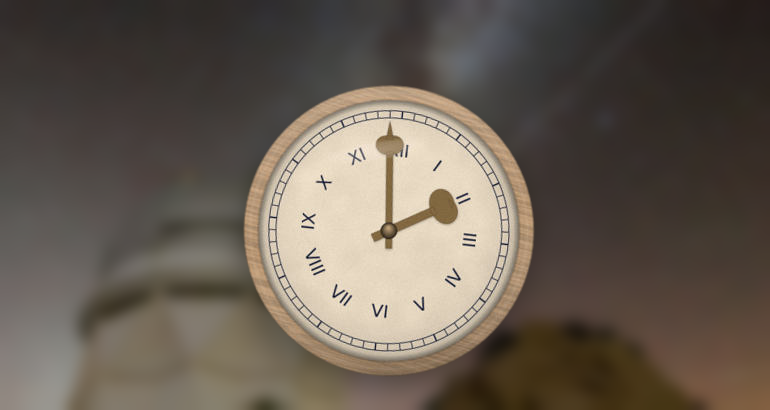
1,59
